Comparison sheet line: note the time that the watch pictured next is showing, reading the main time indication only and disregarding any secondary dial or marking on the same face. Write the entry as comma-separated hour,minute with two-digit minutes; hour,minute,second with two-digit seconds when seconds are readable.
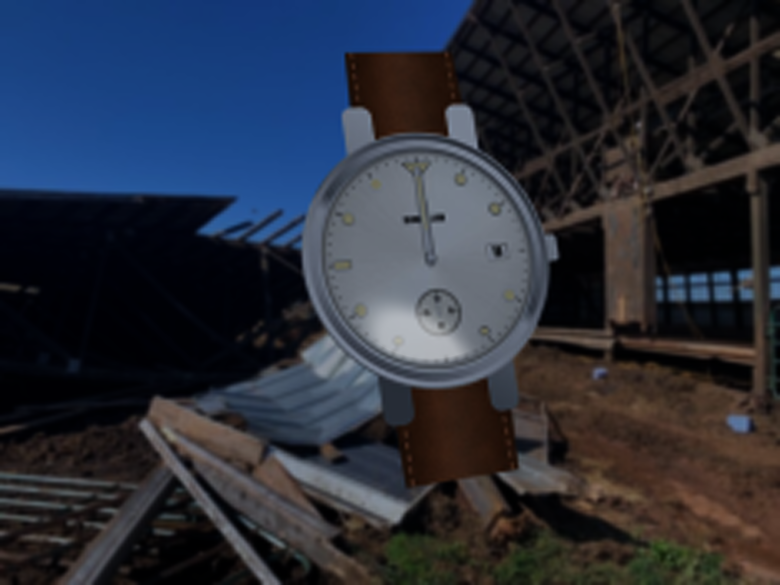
12,00
